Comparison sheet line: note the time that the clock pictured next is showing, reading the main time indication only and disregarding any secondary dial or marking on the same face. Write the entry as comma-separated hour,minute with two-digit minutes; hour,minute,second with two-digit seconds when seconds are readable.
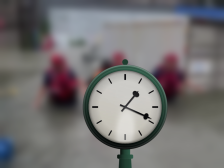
1,19
